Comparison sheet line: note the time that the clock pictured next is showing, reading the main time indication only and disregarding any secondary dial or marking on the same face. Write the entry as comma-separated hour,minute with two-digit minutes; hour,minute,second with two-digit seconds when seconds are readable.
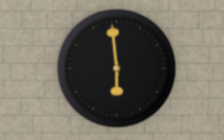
5,59
